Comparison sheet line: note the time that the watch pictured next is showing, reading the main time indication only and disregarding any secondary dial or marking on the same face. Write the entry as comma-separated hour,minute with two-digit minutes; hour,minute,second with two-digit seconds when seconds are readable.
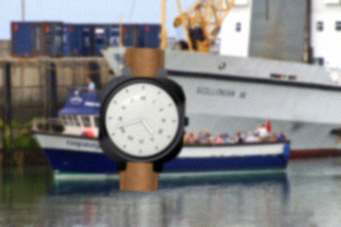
4,42
